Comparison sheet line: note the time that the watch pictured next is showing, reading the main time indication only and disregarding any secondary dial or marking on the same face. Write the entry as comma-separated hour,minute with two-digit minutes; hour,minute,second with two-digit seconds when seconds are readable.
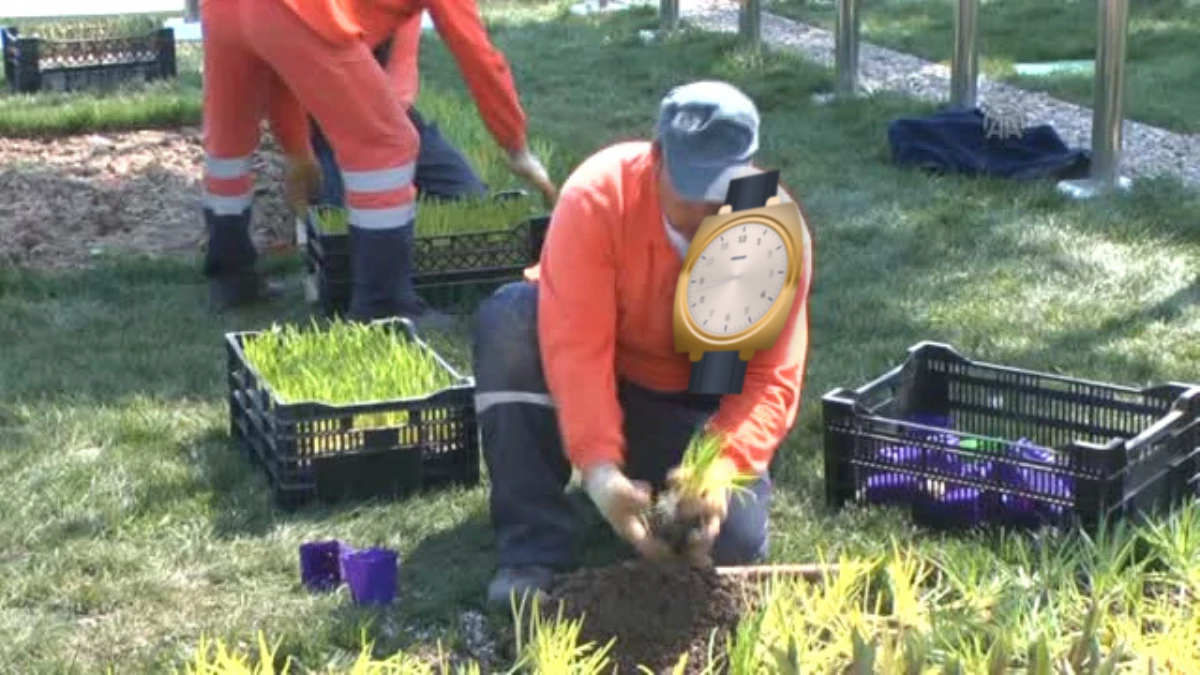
8,43
